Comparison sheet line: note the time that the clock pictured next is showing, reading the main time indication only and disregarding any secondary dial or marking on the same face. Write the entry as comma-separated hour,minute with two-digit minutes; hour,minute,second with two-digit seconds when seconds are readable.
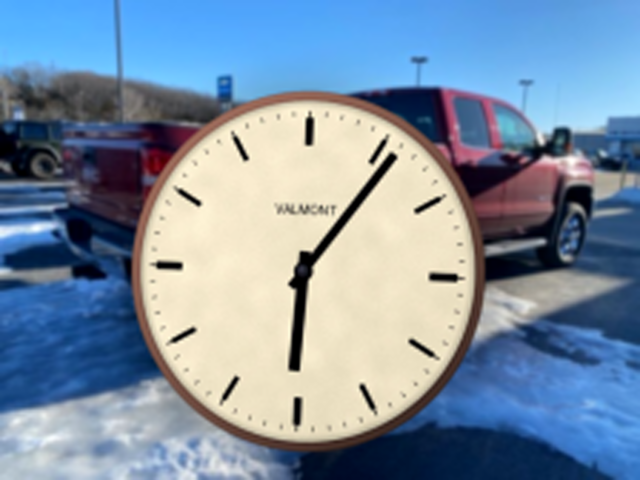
6,06
